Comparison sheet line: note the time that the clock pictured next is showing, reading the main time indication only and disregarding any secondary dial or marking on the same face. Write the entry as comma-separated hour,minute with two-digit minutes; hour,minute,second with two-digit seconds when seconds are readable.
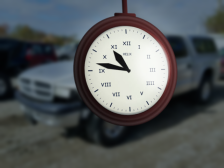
10,47
